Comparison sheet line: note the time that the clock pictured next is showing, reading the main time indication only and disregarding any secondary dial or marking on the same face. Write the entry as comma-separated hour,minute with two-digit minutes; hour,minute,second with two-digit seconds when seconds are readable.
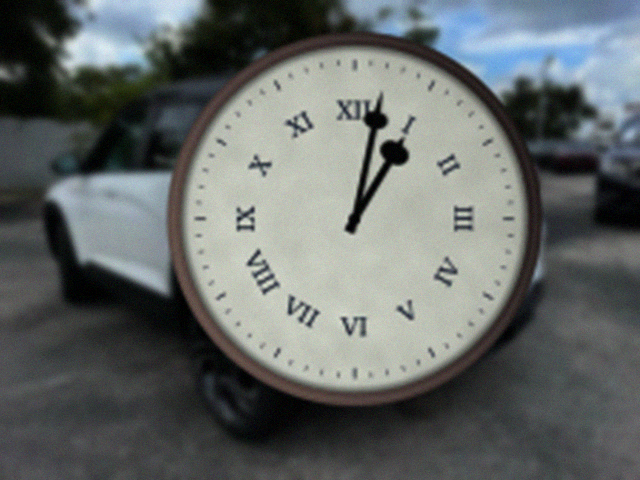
1,02
